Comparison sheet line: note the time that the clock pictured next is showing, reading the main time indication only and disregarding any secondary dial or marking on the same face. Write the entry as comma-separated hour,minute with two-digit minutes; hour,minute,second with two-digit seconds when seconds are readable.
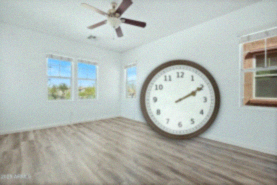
2,10
